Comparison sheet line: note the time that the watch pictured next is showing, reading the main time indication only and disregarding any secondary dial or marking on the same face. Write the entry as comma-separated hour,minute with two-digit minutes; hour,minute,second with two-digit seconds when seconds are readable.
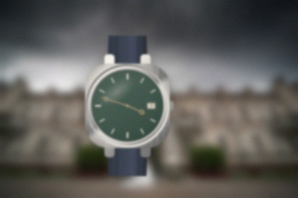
3,48
